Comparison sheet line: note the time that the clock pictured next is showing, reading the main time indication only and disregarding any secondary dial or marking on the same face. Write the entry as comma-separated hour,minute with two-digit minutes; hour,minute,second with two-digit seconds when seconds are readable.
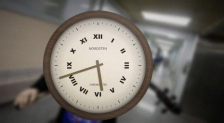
5,42
